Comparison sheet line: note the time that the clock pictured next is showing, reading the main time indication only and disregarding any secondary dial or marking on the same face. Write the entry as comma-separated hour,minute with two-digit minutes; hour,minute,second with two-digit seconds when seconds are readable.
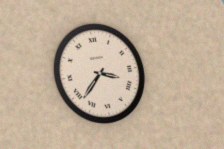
3,38
